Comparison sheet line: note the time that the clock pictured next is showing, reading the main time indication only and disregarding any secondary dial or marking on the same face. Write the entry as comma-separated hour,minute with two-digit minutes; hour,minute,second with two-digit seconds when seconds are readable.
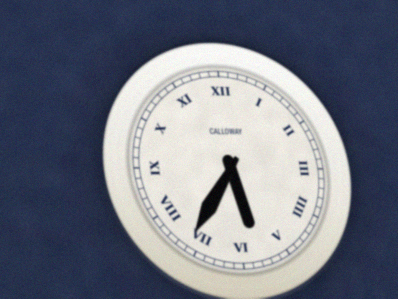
5,36
